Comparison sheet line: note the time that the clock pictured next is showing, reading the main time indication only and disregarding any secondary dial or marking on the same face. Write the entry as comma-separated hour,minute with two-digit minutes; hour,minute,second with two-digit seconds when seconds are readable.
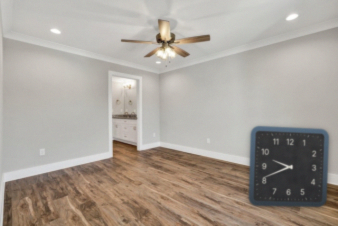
9,41
